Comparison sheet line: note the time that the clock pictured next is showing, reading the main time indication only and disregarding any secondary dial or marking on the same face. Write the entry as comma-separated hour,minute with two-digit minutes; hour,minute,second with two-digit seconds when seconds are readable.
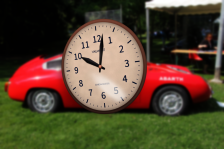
10,02
